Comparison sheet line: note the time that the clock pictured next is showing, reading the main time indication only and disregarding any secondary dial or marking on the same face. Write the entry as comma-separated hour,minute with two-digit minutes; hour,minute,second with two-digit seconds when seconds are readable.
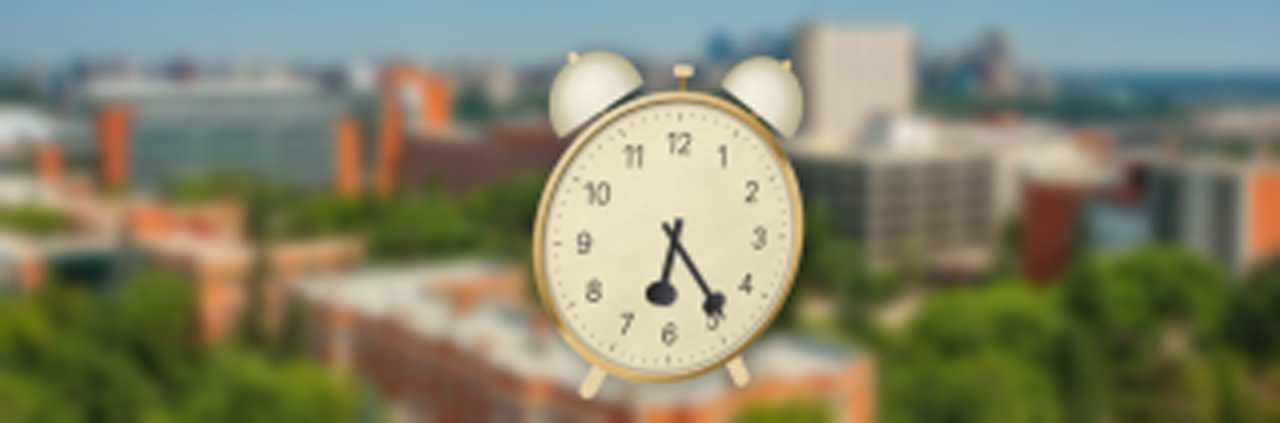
6,24
